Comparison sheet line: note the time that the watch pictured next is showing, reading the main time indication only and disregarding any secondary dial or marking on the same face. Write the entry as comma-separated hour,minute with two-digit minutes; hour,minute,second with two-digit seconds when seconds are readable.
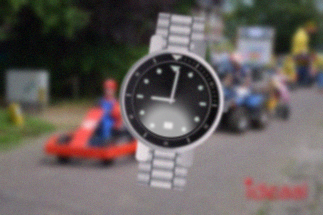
9,01
